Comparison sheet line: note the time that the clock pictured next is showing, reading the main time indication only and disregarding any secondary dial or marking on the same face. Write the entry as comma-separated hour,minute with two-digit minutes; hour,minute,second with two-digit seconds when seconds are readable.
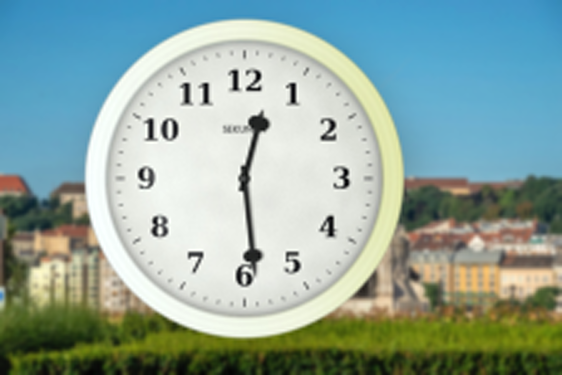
12,29
